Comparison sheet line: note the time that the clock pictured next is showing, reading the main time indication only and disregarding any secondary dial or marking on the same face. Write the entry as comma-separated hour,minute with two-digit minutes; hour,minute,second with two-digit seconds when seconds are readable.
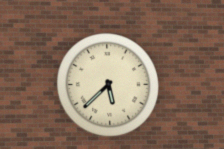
5,38
